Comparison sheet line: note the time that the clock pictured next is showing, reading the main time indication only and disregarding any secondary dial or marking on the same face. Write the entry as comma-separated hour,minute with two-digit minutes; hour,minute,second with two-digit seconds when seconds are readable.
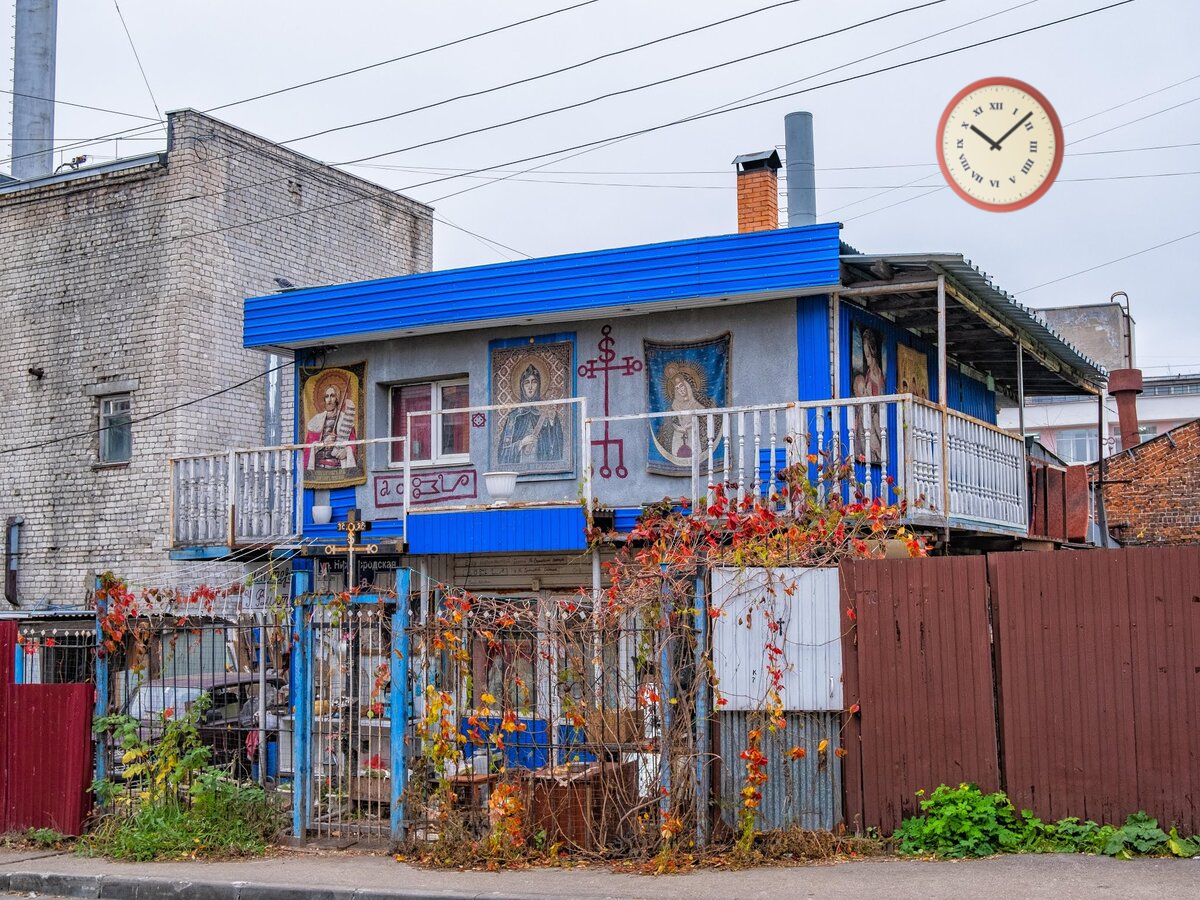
10,08
